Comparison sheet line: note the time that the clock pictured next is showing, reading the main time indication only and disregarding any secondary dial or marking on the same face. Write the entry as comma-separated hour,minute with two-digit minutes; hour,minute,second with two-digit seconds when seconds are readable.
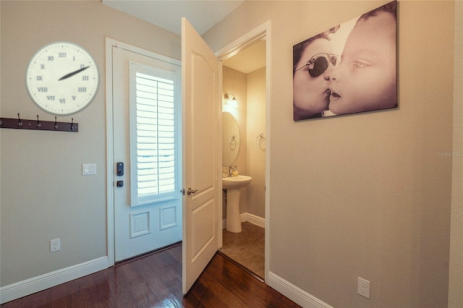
2,11
